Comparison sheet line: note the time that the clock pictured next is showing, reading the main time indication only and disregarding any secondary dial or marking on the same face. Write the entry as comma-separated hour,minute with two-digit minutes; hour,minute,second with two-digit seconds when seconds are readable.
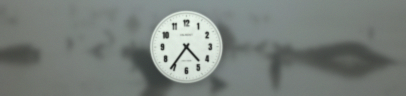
4,36
